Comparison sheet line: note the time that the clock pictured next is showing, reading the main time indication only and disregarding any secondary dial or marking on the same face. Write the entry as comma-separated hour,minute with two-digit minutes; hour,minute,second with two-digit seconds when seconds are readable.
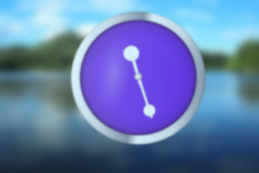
11,27
